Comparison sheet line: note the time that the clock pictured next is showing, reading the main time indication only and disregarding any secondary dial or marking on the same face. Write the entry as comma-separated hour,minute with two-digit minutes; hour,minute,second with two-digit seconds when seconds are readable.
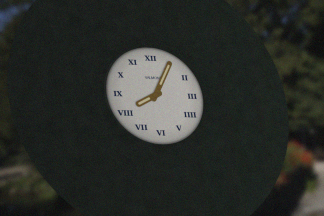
8,05
